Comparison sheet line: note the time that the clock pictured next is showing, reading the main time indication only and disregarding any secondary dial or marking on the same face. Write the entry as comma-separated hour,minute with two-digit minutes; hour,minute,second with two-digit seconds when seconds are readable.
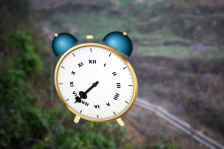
7,38
